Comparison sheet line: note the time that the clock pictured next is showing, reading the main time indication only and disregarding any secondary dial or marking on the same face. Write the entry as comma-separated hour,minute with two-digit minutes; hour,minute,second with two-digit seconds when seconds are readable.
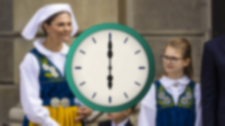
6,00
